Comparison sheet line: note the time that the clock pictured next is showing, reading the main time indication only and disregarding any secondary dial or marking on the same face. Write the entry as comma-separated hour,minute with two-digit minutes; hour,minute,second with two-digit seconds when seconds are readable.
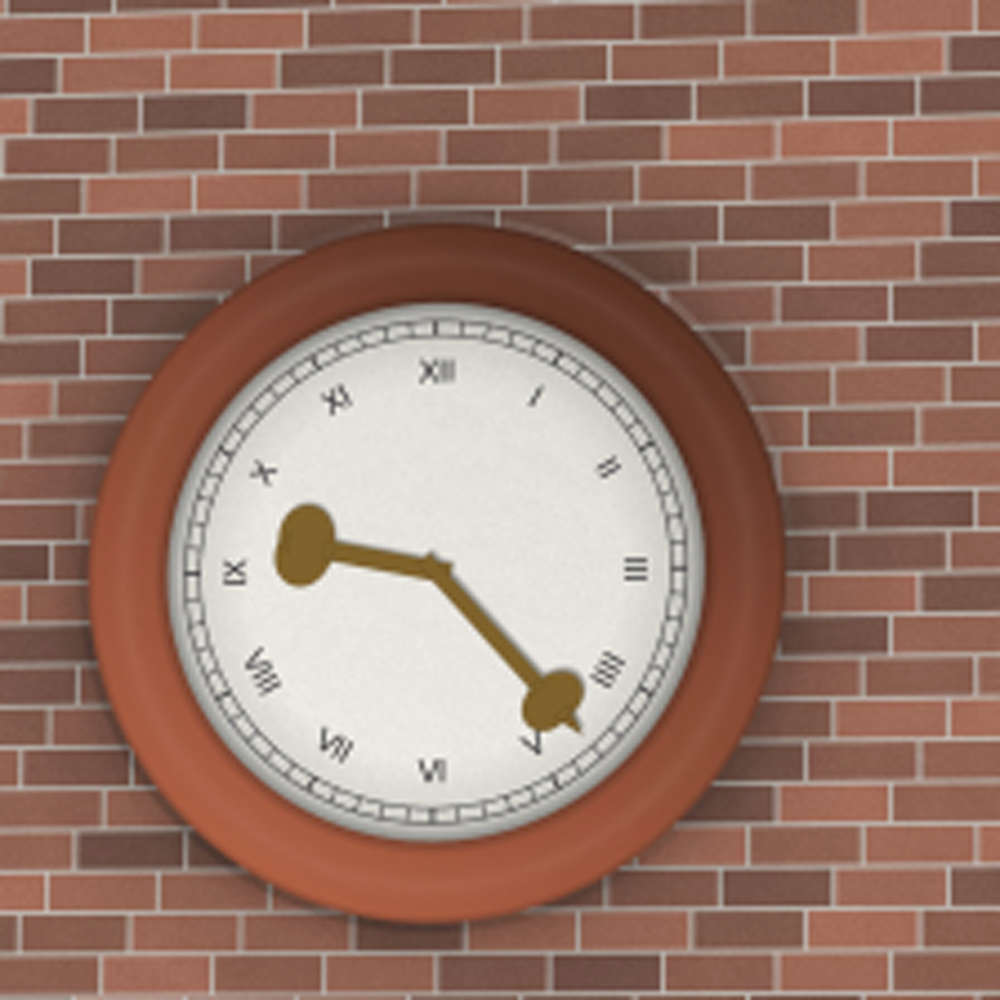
9,23
